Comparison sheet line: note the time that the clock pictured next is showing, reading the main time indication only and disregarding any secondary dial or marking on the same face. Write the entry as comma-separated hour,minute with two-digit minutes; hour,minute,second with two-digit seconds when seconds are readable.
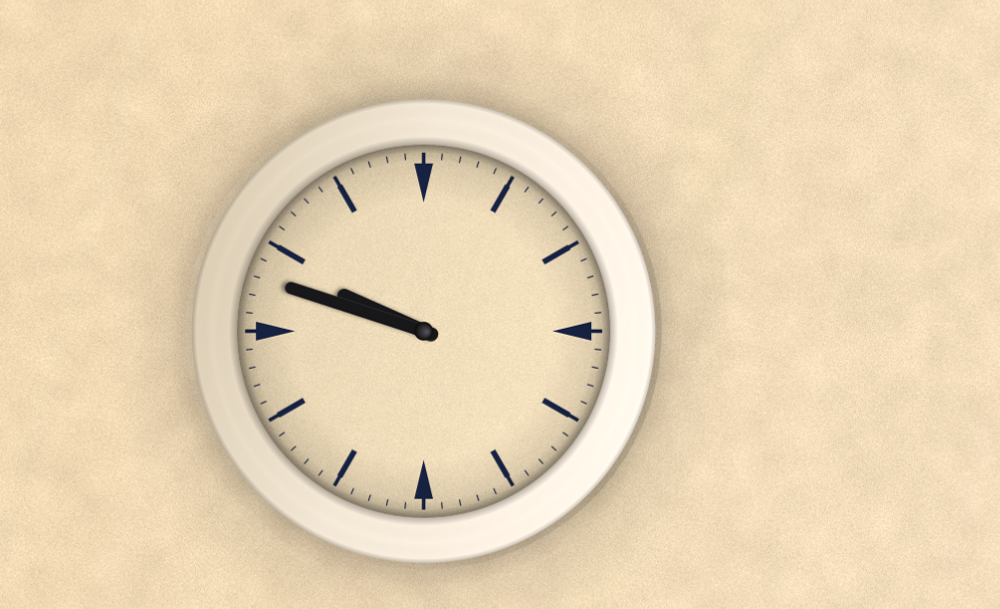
9,48
